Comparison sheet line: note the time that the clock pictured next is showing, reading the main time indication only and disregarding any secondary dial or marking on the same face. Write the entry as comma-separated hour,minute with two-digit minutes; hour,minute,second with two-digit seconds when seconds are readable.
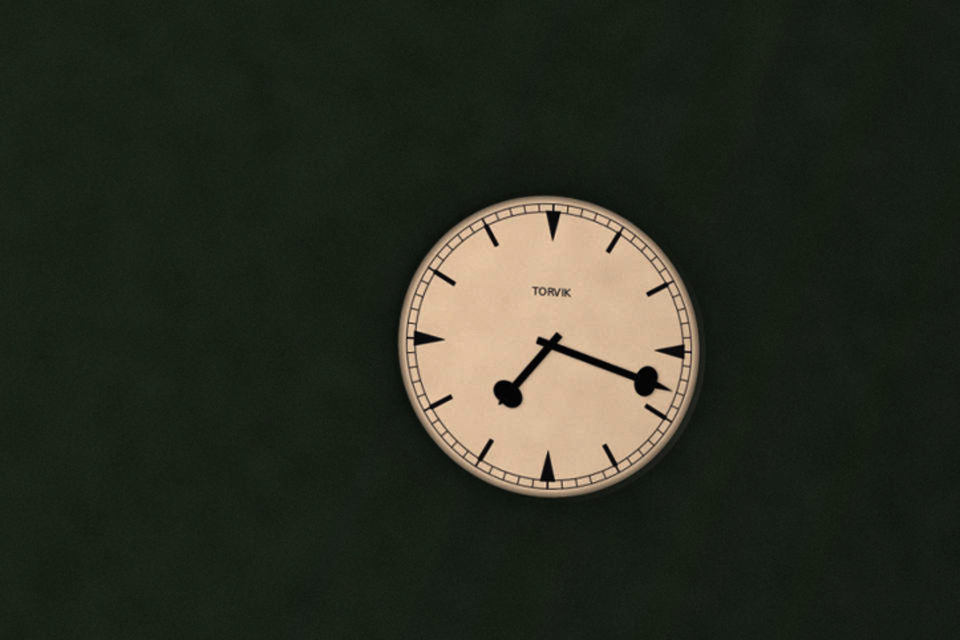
7,18
